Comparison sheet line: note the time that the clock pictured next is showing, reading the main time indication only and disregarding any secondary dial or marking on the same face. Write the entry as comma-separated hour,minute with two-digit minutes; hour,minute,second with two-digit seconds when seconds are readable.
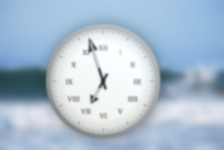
6,57
